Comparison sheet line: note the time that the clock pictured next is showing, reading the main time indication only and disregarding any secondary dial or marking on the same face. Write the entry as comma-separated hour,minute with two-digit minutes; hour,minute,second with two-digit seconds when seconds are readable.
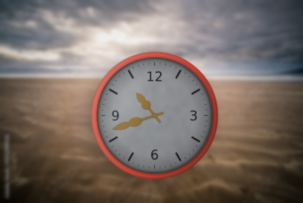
10,42
